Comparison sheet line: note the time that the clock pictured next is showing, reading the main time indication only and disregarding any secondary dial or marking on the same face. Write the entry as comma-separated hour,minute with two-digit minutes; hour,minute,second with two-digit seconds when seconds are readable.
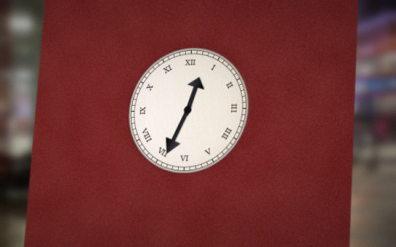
12,34
